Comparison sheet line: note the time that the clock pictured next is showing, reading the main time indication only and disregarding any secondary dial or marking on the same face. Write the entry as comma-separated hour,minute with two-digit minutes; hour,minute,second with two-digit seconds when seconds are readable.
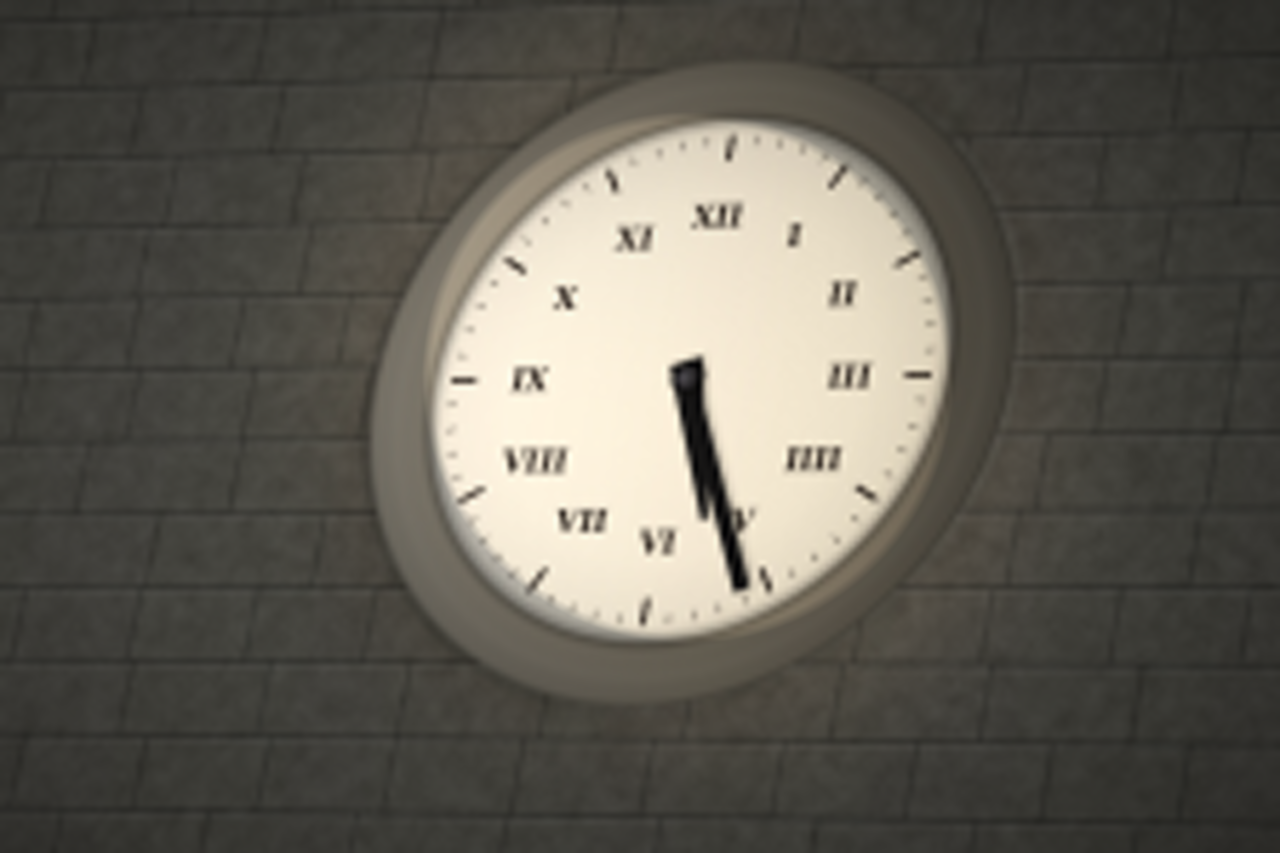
5,26
